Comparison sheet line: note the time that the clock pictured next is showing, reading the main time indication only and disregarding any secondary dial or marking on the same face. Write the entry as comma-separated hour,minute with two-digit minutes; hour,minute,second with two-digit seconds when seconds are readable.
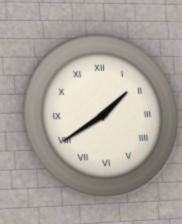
1,40
